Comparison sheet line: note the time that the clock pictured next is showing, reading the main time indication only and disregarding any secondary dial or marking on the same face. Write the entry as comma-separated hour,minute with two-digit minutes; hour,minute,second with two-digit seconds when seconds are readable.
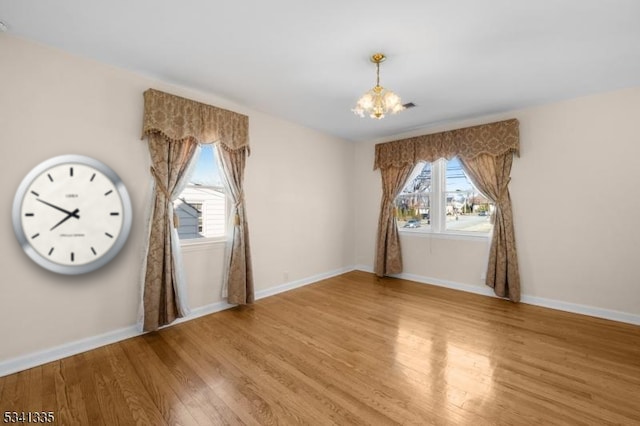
7,49
